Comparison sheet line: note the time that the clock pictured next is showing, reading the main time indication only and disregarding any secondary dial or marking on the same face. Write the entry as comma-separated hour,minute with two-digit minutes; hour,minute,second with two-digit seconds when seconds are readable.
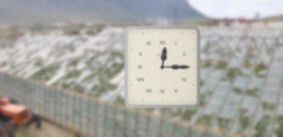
12,15
